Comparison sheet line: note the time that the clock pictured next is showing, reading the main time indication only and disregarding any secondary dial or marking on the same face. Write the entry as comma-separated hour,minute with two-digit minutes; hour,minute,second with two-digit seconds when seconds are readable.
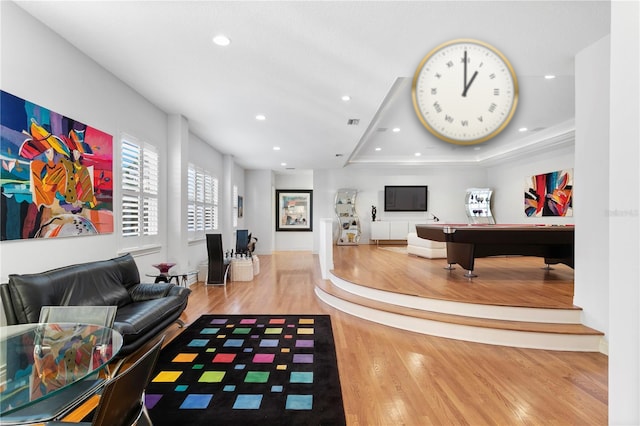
1,00
